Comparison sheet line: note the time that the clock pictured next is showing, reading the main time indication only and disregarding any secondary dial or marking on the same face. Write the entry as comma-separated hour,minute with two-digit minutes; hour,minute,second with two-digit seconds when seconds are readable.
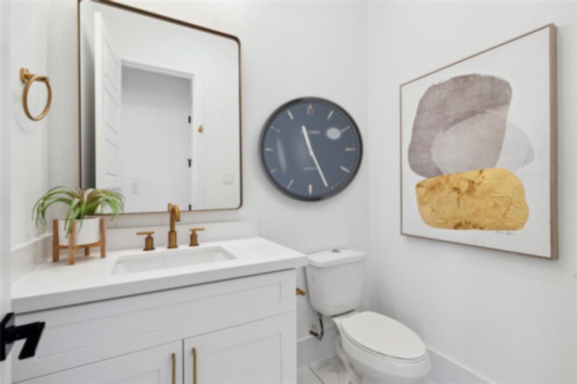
11,26
